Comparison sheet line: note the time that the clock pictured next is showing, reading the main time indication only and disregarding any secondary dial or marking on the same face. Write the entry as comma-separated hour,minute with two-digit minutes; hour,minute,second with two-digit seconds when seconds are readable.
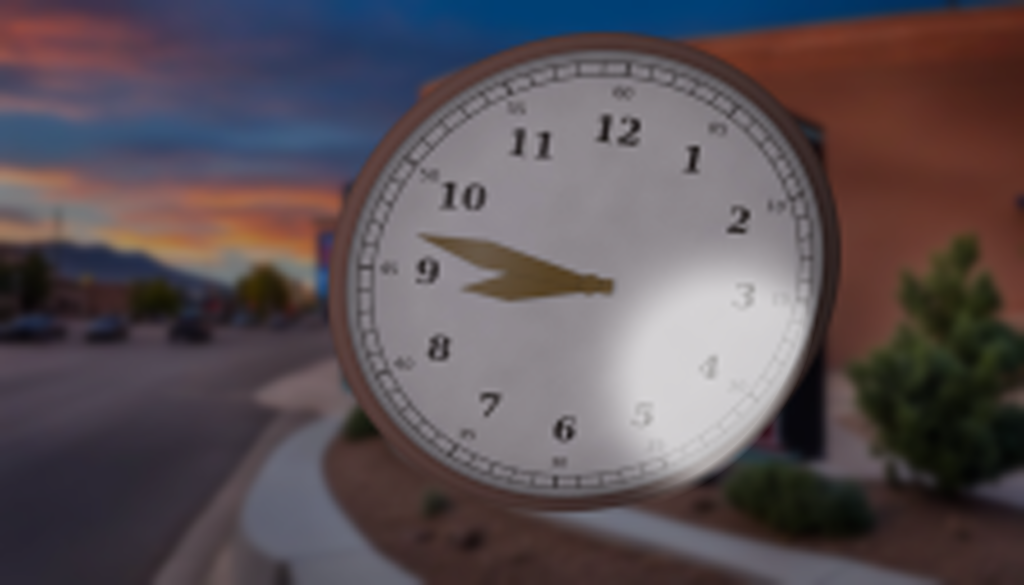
8,47
